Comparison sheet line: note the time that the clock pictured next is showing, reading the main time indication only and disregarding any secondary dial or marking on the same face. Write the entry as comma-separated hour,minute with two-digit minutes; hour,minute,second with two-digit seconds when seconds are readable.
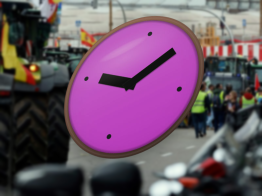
9,07
